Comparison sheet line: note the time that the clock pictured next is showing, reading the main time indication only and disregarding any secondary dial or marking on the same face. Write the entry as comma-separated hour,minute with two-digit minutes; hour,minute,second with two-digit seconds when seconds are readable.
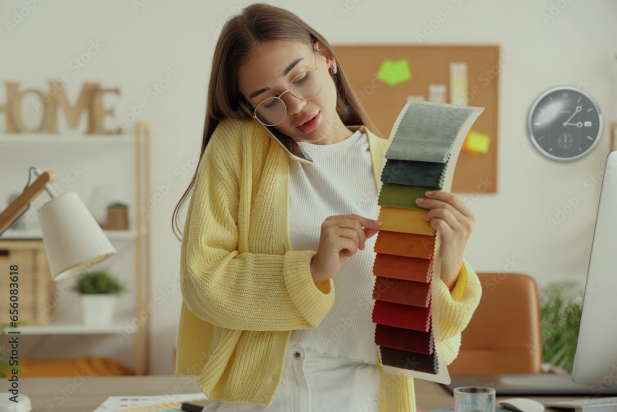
3,07
